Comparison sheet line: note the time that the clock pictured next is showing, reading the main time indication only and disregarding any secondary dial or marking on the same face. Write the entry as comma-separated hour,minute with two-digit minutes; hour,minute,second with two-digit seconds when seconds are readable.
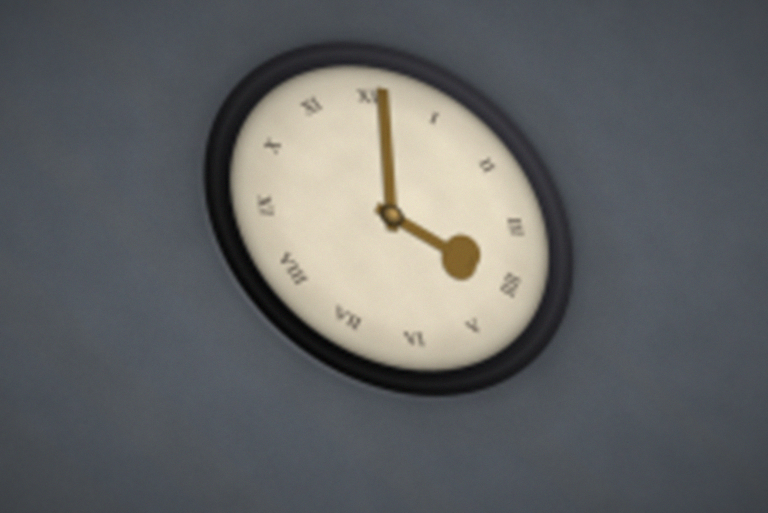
4,01
